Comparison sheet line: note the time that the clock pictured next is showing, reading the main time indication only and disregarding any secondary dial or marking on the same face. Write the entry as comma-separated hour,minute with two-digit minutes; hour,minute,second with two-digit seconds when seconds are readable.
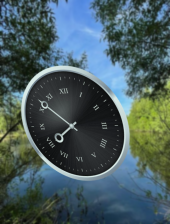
7,52
